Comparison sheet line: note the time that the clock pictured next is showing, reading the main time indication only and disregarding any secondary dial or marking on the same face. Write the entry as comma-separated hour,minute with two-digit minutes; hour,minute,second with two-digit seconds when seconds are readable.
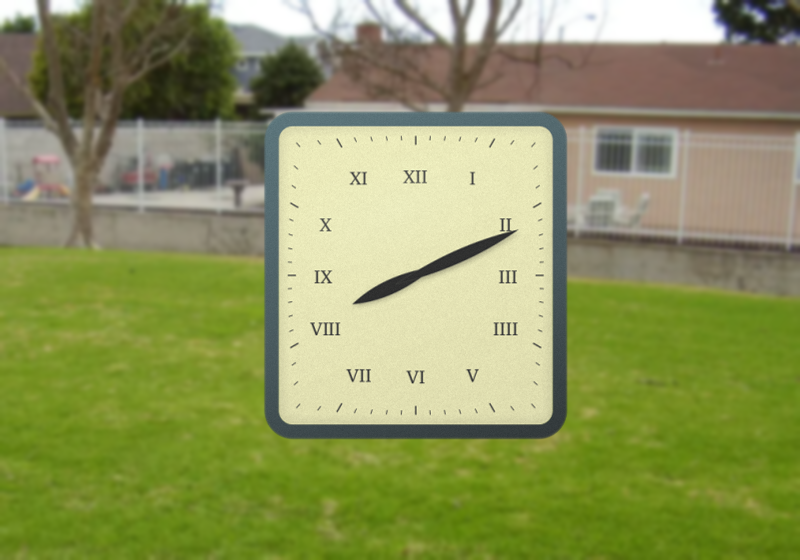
8,11
